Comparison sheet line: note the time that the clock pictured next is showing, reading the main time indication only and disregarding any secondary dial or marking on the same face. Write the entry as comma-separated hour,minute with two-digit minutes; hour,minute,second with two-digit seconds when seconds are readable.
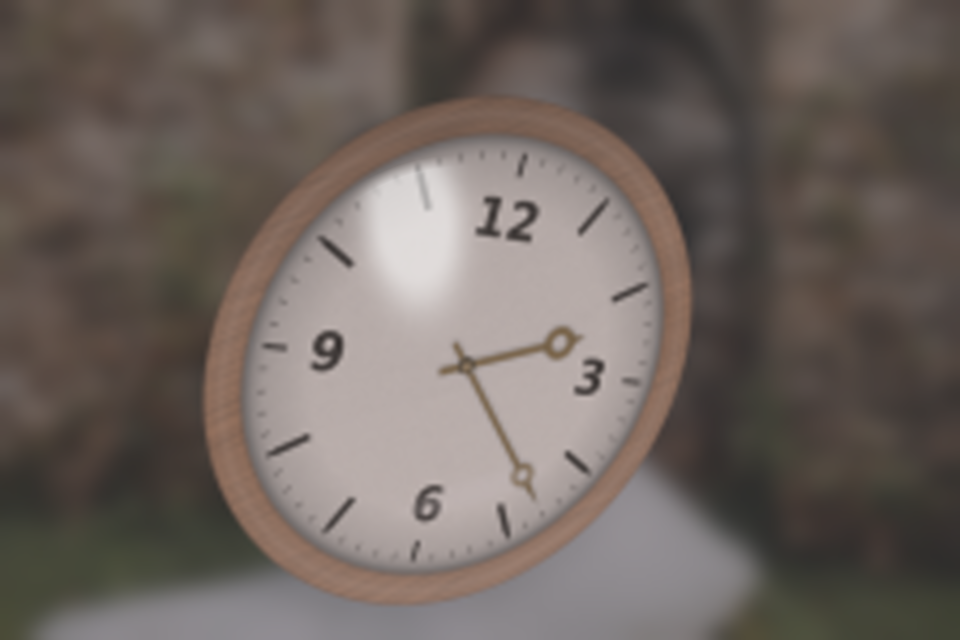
2,23
